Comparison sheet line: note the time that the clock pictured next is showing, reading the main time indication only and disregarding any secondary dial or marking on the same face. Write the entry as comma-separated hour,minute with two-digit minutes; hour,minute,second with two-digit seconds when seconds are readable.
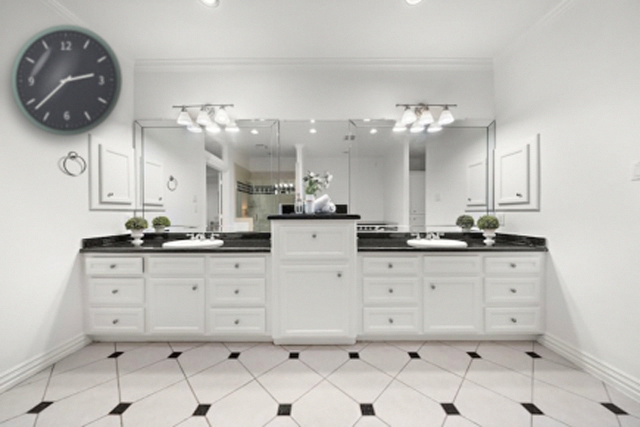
2,38
